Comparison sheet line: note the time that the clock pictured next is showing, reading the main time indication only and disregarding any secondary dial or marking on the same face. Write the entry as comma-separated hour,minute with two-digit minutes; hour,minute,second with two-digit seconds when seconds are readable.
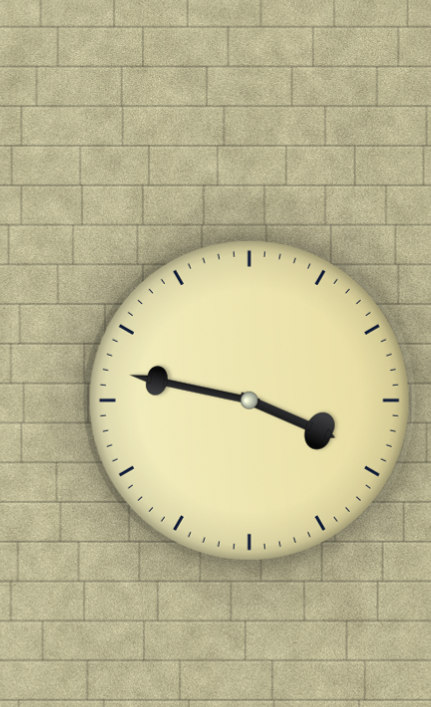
3,47
